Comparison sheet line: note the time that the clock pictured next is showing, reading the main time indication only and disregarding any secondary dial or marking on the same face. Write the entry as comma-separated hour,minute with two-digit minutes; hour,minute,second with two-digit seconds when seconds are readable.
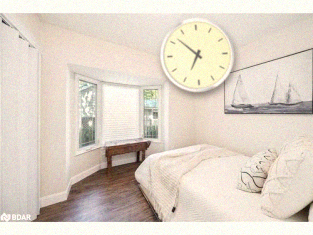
6,52
